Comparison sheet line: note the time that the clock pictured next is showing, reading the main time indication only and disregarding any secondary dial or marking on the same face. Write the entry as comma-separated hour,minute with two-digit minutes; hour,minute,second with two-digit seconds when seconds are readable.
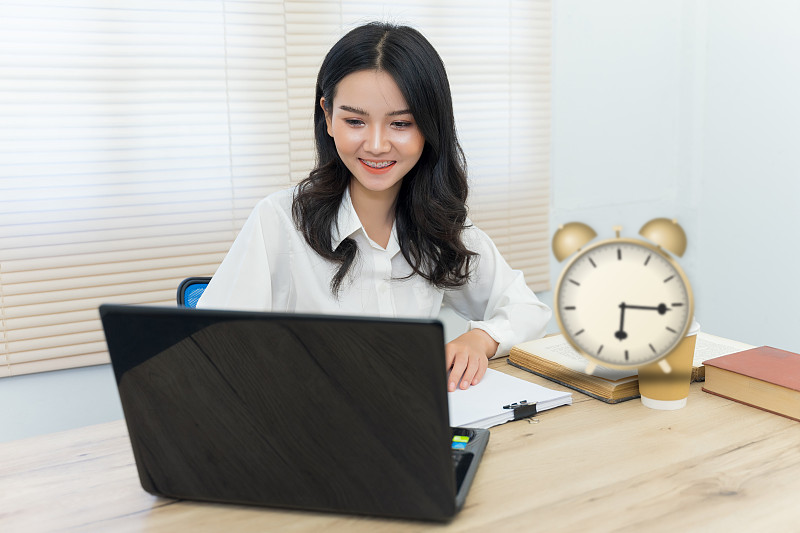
6,16
